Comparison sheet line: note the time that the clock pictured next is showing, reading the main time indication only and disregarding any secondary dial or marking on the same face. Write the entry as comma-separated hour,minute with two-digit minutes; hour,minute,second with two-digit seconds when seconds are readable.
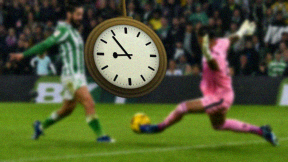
8,54
